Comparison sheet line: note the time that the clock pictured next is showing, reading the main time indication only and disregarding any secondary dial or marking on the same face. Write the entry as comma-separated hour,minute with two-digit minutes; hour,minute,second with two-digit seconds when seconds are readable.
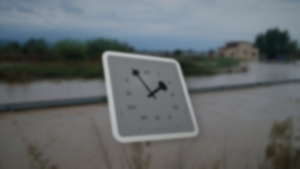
1,55
